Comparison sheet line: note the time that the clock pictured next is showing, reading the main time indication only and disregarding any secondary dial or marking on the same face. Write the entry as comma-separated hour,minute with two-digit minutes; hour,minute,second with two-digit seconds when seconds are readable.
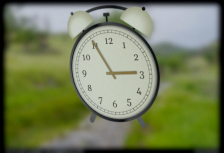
2,55
